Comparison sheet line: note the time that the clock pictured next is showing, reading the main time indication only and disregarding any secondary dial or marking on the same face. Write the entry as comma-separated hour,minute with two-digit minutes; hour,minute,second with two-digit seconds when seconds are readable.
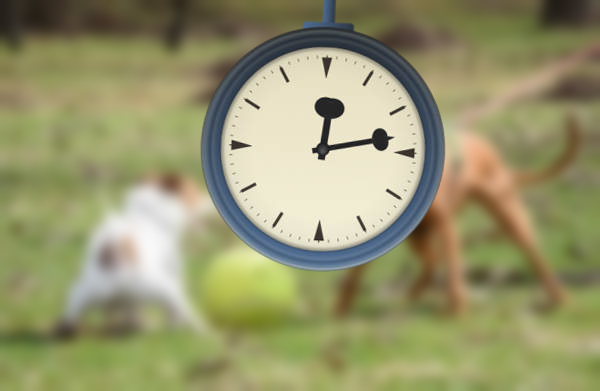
12,13
